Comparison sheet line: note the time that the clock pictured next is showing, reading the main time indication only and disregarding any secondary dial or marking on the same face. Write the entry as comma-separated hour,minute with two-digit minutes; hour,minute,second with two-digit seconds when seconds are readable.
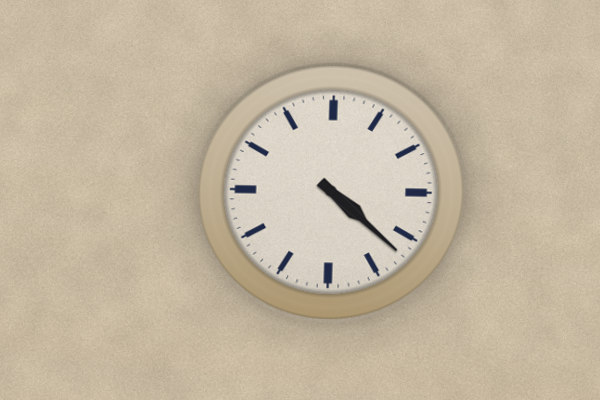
4,22
